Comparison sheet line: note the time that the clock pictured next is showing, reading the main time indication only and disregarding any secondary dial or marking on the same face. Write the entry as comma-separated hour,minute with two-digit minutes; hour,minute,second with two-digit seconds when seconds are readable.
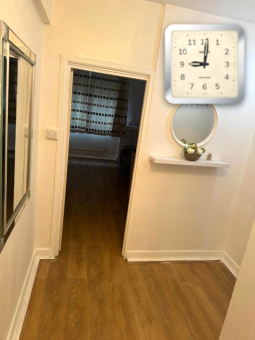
9,01
